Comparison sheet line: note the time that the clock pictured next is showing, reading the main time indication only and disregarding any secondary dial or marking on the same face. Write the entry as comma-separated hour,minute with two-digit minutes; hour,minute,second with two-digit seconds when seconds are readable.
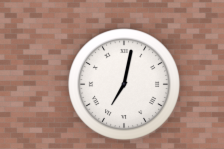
7,02
